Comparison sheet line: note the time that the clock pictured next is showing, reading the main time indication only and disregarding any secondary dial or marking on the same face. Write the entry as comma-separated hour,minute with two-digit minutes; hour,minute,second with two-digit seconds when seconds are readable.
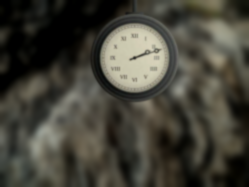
2,12
